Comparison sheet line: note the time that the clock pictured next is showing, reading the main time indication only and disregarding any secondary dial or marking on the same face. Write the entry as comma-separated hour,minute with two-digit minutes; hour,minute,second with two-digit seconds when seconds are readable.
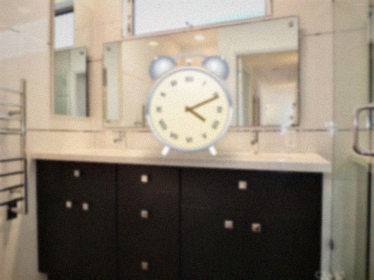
4,11
